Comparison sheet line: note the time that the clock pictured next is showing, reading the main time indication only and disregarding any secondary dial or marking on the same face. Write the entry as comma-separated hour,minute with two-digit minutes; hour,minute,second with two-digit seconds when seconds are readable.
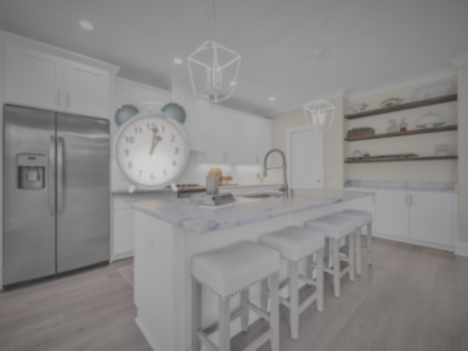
1,02
